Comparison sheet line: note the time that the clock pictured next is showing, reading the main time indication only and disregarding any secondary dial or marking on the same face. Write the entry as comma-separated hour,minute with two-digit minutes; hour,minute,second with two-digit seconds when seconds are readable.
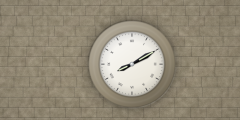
8,10
